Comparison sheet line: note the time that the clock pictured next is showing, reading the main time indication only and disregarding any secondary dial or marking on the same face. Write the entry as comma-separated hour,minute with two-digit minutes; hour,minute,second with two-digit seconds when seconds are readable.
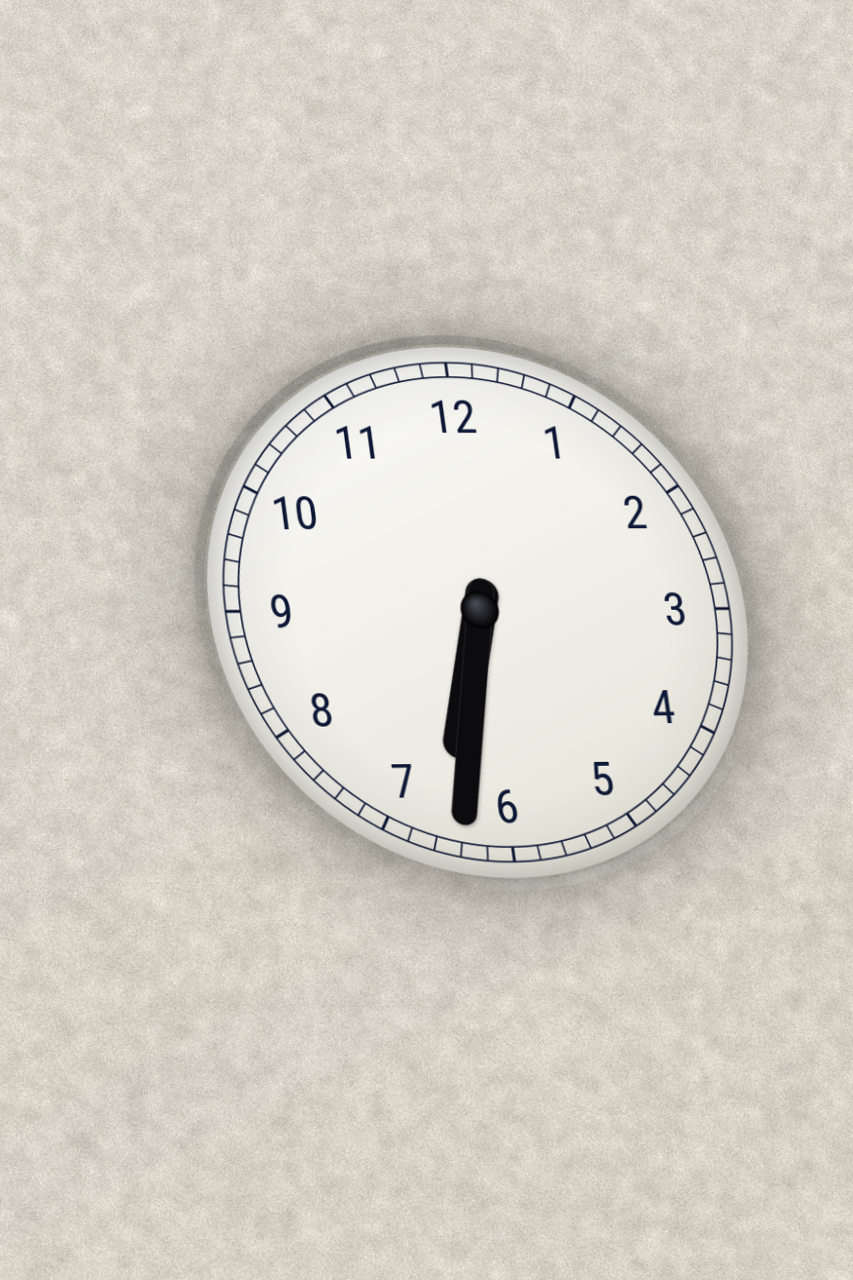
6,32
